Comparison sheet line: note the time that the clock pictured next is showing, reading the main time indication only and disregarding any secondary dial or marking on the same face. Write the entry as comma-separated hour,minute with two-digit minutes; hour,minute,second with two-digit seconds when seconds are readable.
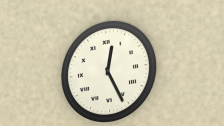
12,26
